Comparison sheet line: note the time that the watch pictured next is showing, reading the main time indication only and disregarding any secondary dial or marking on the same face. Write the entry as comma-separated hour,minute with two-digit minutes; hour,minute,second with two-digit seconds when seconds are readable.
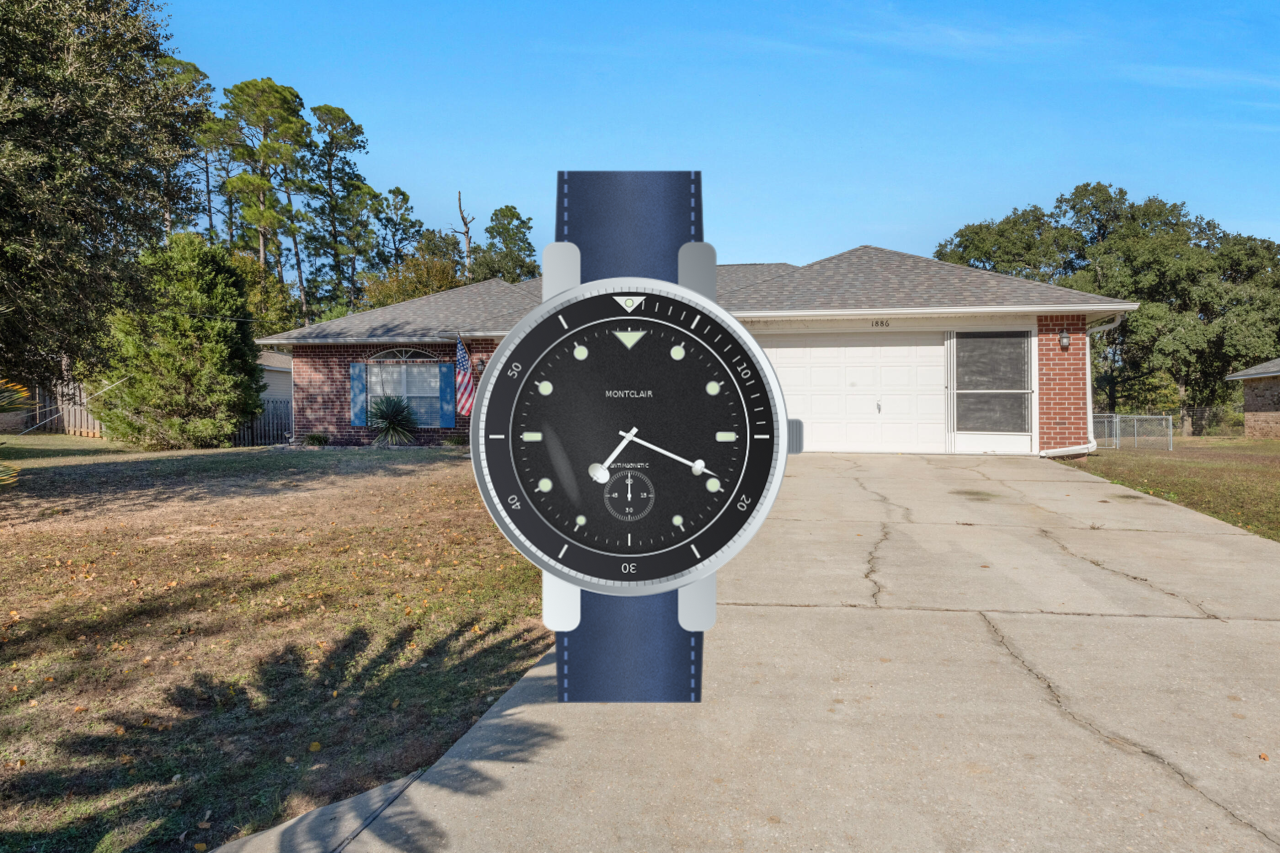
7,19
